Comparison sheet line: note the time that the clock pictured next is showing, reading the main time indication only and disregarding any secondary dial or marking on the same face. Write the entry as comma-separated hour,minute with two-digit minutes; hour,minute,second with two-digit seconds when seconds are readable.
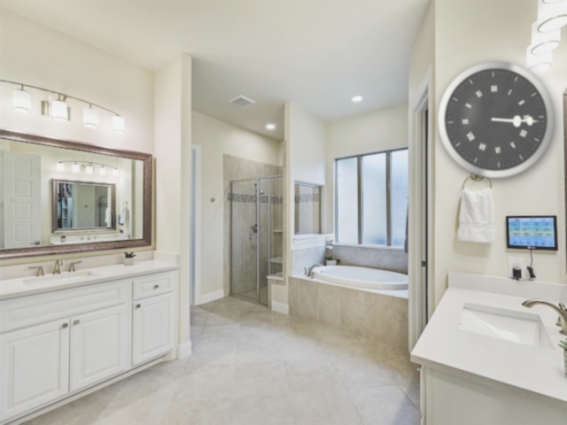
3,16
